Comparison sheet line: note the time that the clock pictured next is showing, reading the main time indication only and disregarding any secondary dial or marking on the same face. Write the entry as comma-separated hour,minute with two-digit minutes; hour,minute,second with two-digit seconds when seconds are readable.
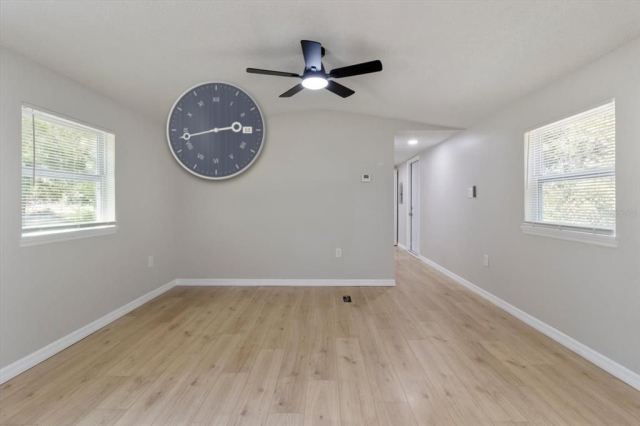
2,43
